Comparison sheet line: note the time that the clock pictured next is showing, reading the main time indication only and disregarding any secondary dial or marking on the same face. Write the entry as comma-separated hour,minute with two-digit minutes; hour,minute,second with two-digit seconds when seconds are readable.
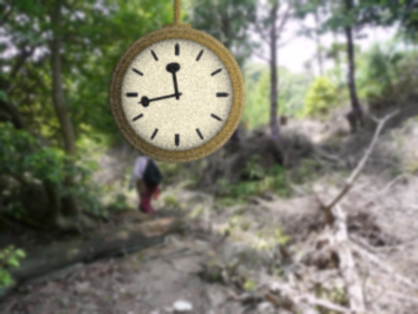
11,43
